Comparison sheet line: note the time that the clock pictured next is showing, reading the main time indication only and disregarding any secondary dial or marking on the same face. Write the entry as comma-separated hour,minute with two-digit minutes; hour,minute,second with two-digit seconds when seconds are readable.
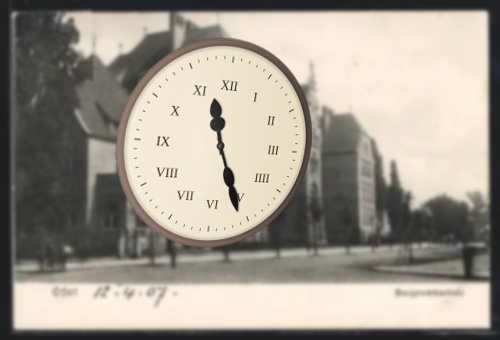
11,26
